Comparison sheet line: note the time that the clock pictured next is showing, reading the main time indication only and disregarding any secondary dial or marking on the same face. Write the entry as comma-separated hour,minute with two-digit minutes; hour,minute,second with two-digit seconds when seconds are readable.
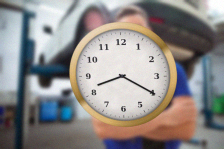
8,20
